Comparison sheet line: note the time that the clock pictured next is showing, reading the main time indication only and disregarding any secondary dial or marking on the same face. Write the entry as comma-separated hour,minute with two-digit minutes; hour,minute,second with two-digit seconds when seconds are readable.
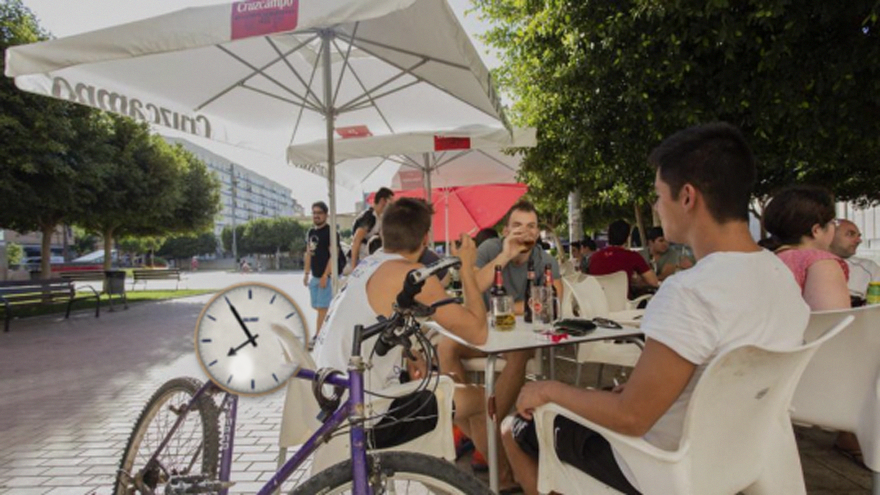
7,55
